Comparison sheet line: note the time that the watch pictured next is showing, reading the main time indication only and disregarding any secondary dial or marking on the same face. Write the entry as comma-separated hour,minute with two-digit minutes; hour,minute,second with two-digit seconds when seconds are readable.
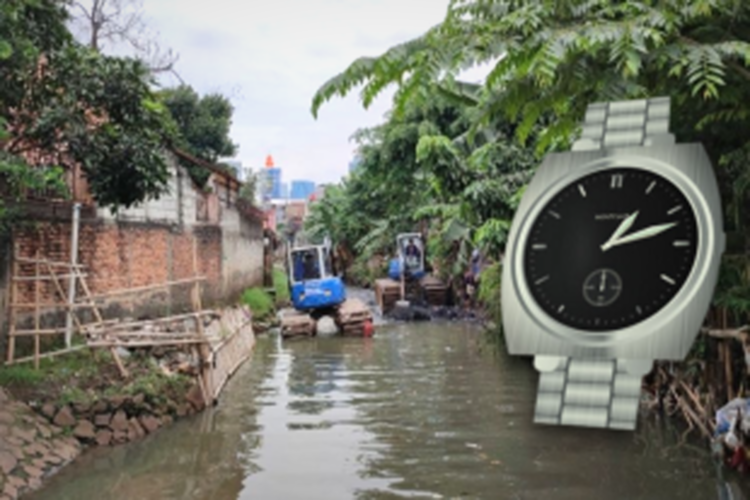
1,12
